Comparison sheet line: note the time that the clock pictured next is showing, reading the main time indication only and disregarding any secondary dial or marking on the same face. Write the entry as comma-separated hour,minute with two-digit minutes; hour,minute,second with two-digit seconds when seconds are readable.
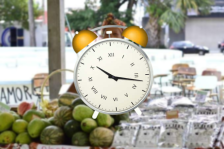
10,17
